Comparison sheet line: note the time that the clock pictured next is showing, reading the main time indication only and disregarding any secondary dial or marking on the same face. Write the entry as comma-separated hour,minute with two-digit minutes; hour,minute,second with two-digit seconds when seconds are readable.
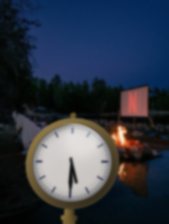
5,30
